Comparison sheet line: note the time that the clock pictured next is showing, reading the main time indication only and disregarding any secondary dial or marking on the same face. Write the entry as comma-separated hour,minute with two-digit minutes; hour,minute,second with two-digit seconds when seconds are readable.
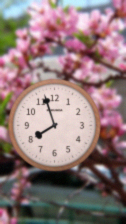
7,57
